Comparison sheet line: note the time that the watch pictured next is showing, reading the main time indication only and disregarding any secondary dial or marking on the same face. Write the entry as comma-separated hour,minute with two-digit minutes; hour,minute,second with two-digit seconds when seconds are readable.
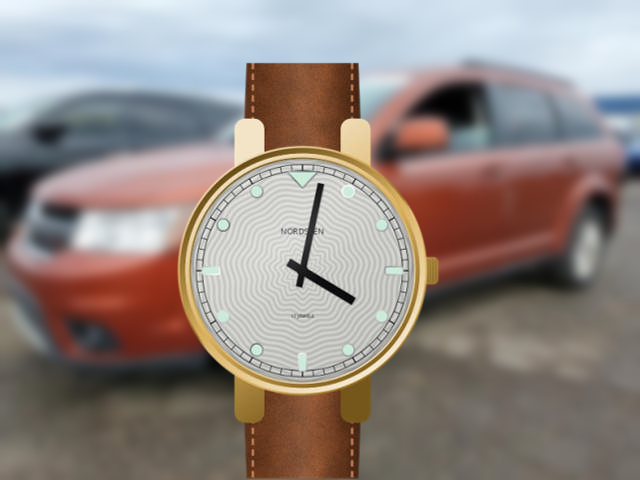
4,02
